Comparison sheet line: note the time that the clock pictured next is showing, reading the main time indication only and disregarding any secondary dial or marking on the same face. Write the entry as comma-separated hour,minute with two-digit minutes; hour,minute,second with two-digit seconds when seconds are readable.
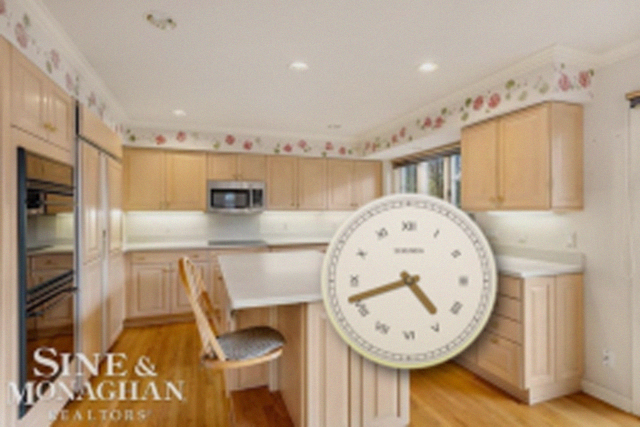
4,42
